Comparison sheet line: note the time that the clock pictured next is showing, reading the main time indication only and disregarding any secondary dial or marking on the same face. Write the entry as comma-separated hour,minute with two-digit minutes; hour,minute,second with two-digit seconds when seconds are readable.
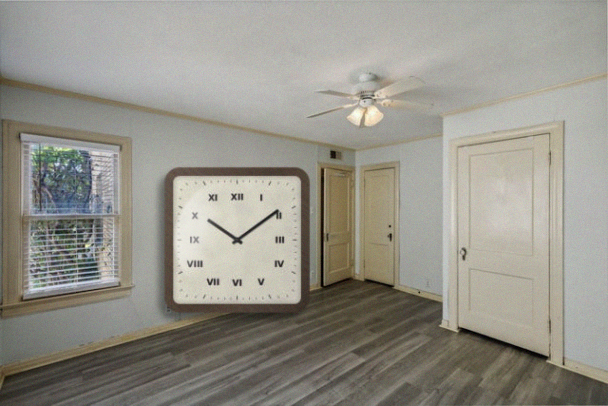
10,09
